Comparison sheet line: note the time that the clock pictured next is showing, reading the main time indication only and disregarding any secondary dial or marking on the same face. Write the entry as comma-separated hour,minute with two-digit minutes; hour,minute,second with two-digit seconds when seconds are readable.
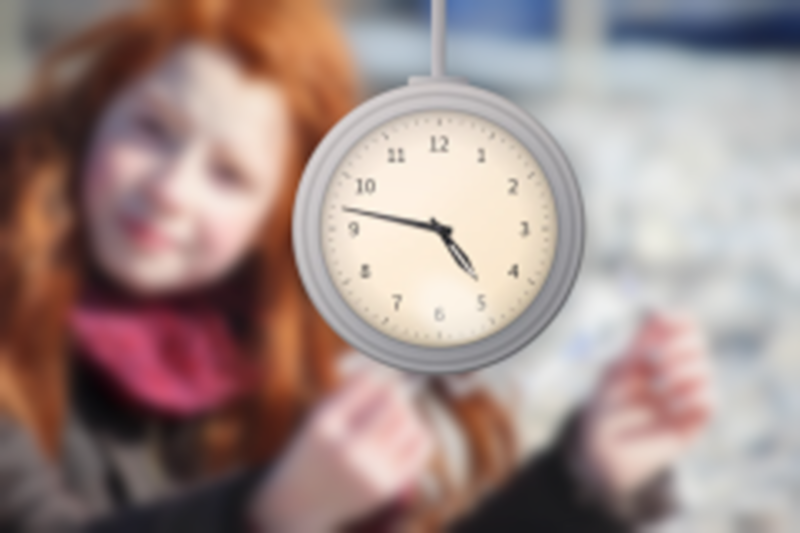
4,47
